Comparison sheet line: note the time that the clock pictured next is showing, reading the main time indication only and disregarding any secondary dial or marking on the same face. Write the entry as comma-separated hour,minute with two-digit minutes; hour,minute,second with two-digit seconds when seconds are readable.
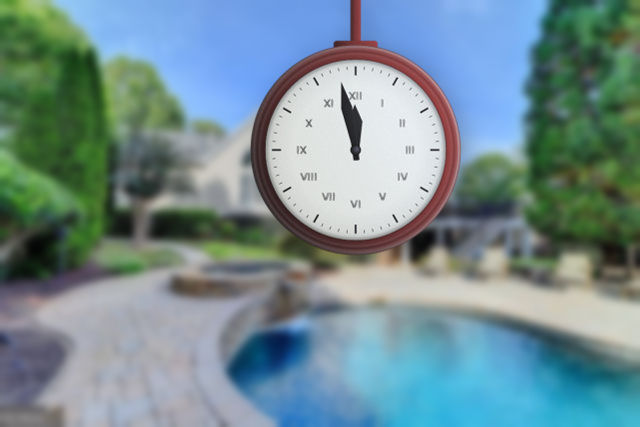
11,58
